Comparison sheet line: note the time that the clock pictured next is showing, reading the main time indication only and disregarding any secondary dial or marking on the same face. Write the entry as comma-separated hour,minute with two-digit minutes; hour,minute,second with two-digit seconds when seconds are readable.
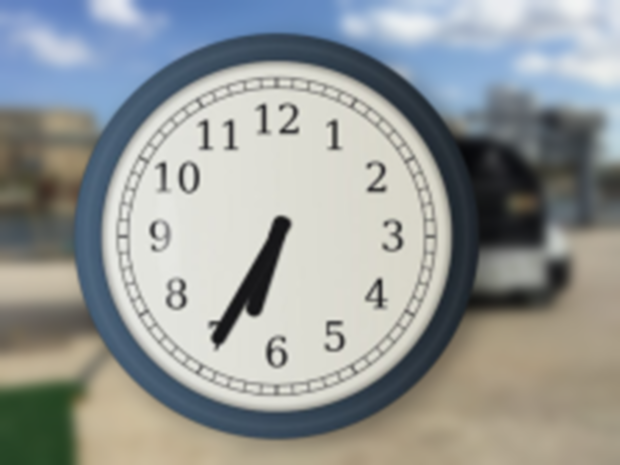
6,35
